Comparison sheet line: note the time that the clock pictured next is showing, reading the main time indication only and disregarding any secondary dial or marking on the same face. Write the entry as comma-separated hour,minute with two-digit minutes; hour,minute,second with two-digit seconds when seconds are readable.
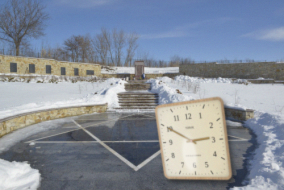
2,50
